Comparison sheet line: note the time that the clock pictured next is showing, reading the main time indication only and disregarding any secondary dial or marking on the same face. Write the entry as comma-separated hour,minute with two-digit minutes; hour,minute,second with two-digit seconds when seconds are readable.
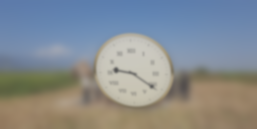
9,21
